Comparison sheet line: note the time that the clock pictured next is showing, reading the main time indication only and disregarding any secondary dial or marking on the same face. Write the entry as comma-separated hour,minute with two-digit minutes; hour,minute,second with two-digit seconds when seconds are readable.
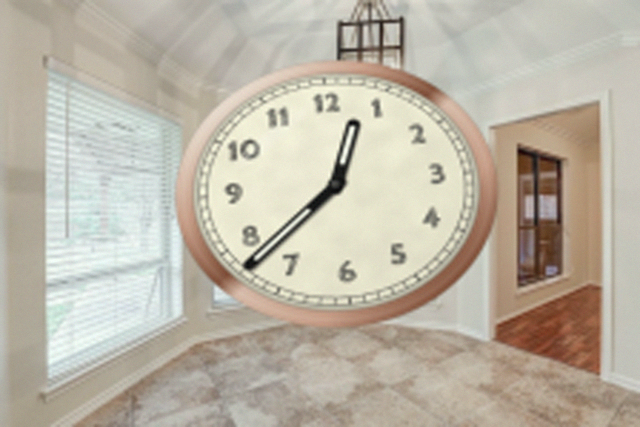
12,38
